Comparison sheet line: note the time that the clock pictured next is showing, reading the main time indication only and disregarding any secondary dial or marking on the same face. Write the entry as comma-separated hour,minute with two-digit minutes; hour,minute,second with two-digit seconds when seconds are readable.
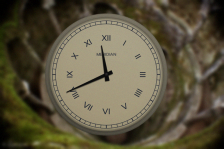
11,41
